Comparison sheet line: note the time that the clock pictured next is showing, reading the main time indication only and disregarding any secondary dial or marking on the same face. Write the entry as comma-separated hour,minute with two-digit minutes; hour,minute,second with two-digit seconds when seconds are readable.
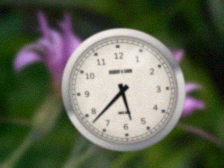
5,38
